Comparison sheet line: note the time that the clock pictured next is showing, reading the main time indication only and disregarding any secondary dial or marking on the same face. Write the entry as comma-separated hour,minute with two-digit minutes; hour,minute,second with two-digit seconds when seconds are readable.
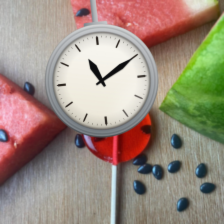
11,10
